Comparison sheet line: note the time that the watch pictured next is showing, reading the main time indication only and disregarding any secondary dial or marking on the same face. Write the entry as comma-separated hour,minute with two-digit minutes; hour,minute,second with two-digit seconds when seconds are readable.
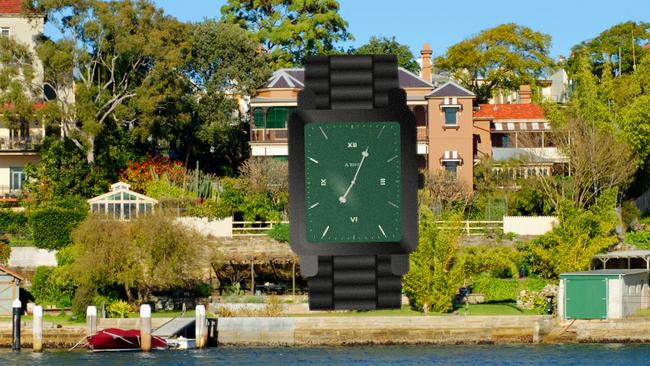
7,04
